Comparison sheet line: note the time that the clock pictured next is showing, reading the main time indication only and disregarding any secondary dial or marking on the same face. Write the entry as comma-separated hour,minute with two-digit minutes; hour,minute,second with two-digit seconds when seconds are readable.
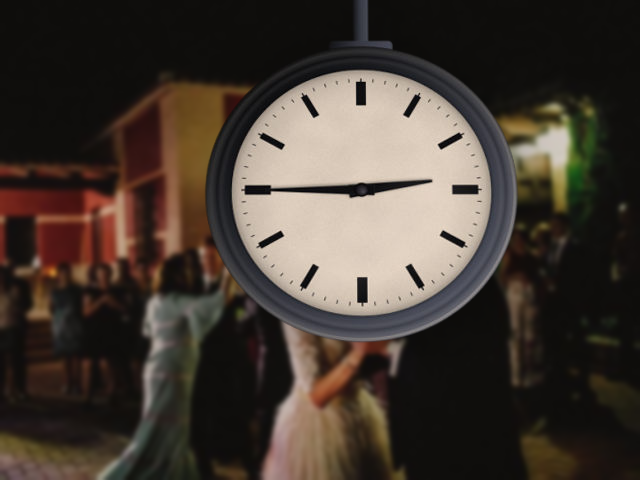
2,45
